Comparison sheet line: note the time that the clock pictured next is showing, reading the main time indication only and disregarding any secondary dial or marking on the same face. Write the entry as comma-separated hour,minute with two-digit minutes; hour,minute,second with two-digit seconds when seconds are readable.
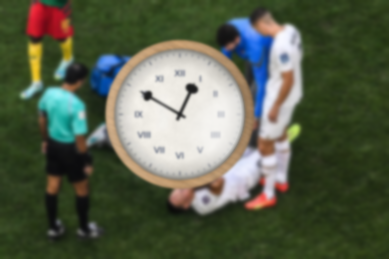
12,50
